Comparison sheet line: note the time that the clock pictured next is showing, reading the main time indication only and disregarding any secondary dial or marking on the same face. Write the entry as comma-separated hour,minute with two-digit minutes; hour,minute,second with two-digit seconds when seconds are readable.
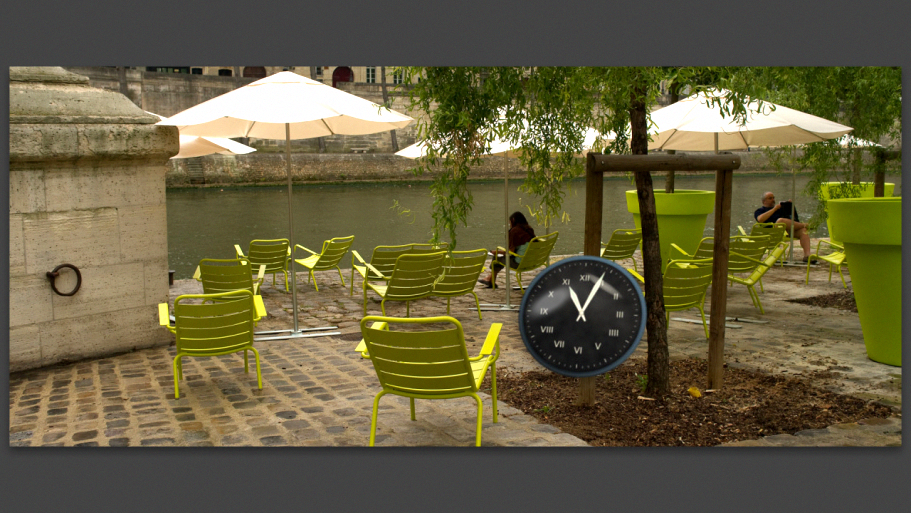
11,04
